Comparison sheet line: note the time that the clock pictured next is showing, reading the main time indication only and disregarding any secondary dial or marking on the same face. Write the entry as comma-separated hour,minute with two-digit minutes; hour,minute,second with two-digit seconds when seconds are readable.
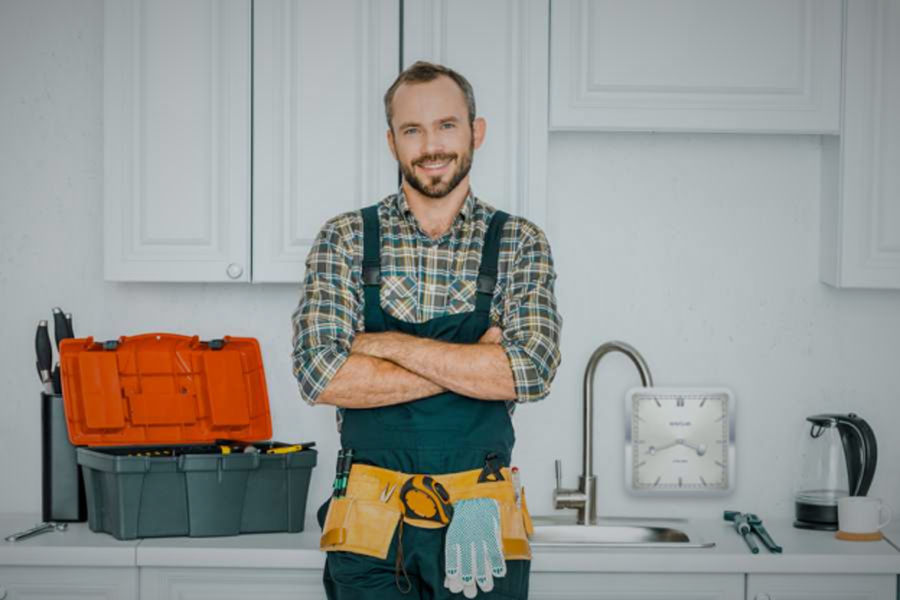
3,42
